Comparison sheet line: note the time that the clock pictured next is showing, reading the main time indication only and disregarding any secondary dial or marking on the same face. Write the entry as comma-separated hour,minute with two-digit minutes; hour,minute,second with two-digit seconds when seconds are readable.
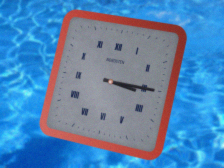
3,15
